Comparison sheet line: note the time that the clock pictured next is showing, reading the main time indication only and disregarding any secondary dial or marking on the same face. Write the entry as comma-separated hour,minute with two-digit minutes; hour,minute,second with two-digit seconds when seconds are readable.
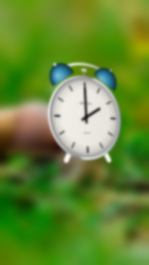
2,00
